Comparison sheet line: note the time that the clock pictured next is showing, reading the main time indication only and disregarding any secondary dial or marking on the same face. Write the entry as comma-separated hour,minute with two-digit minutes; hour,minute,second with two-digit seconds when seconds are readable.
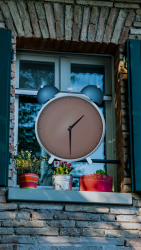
1,30
